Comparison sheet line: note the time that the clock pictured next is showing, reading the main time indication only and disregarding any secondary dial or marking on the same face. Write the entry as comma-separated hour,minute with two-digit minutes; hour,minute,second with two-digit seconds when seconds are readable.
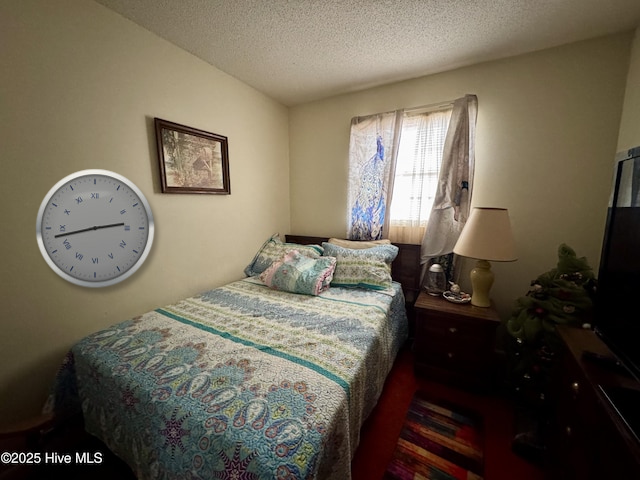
2,43
